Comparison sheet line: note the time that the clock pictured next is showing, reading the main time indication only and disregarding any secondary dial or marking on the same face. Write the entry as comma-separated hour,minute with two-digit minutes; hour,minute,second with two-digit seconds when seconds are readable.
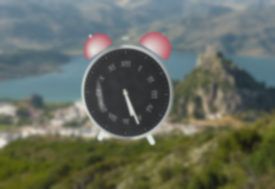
5,26
